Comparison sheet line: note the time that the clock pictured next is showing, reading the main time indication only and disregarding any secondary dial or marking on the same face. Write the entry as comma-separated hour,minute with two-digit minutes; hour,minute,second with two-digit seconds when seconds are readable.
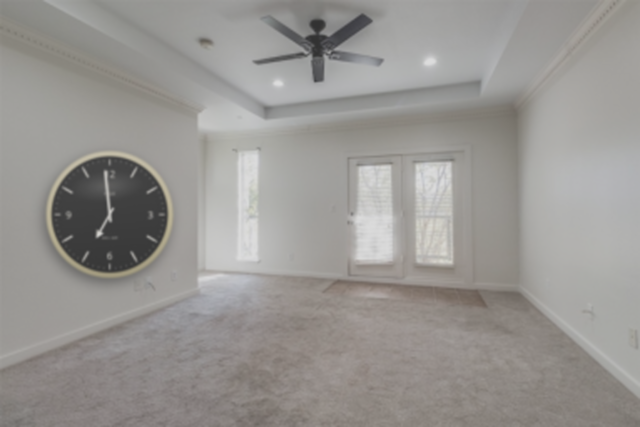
6,59
